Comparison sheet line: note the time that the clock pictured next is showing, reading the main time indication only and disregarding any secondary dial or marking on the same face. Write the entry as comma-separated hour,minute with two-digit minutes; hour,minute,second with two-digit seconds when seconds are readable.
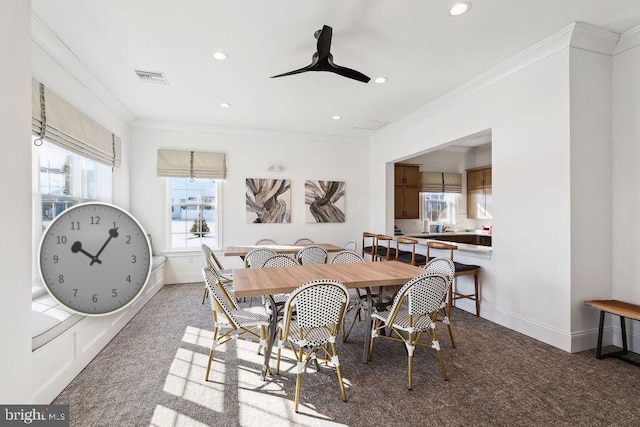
10,06
